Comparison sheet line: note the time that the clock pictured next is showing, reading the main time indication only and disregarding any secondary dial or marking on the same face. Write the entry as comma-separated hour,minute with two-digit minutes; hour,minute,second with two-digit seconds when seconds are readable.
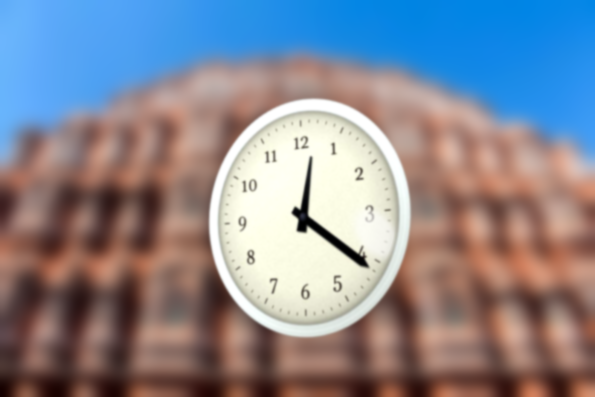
12,21
